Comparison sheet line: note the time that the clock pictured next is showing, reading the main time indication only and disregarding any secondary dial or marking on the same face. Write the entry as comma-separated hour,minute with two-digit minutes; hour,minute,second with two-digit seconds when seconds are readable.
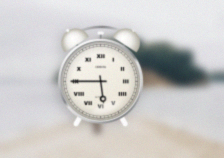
5,45
